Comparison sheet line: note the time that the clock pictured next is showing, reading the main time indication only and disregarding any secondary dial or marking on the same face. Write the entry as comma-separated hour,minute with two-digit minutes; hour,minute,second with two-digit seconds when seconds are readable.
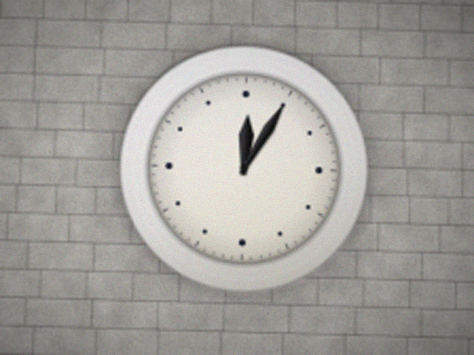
12,05
